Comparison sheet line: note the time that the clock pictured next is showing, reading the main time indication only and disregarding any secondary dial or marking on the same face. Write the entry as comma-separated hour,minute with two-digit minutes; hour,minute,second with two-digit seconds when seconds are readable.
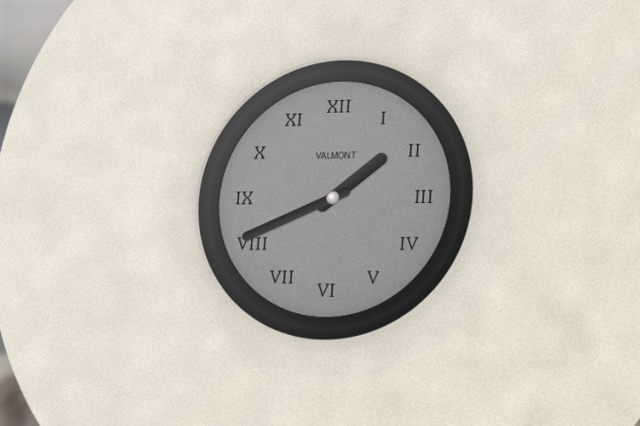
1,41
